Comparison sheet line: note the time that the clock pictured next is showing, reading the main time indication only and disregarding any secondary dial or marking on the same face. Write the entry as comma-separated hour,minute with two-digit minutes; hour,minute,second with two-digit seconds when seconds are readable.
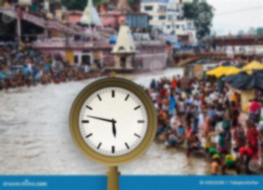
5,47
